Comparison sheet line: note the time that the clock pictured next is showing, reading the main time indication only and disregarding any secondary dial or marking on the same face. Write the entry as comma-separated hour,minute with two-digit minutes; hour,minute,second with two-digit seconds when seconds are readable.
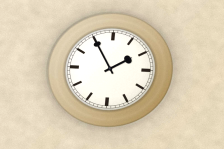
1,55
